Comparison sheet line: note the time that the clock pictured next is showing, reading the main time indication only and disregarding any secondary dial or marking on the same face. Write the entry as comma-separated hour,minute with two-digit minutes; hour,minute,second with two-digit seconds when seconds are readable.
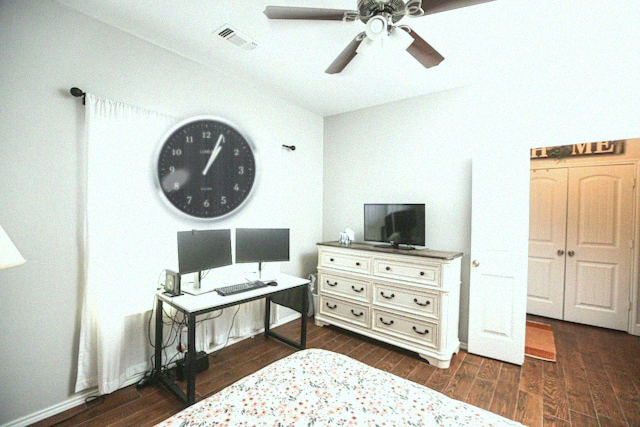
1,04
